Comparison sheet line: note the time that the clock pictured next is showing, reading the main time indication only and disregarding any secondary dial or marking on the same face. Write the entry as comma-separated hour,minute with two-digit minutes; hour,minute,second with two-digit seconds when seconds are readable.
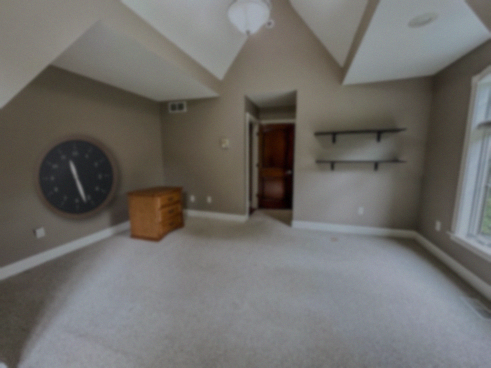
11,27
